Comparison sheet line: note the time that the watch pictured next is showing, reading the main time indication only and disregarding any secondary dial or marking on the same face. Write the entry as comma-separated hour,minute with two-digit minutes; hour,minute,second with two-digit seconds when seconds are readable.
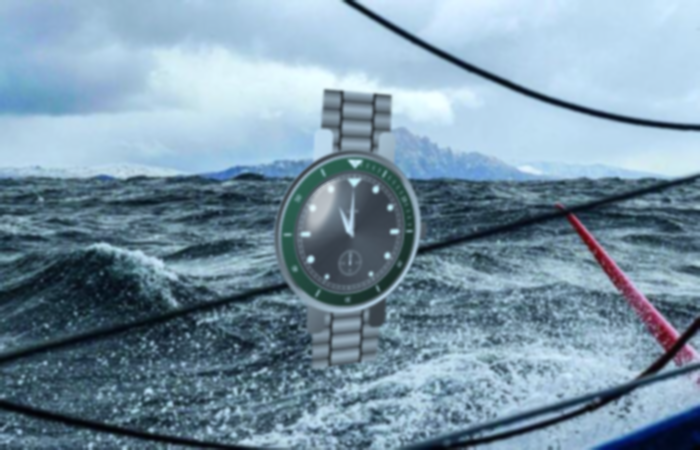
11,00
